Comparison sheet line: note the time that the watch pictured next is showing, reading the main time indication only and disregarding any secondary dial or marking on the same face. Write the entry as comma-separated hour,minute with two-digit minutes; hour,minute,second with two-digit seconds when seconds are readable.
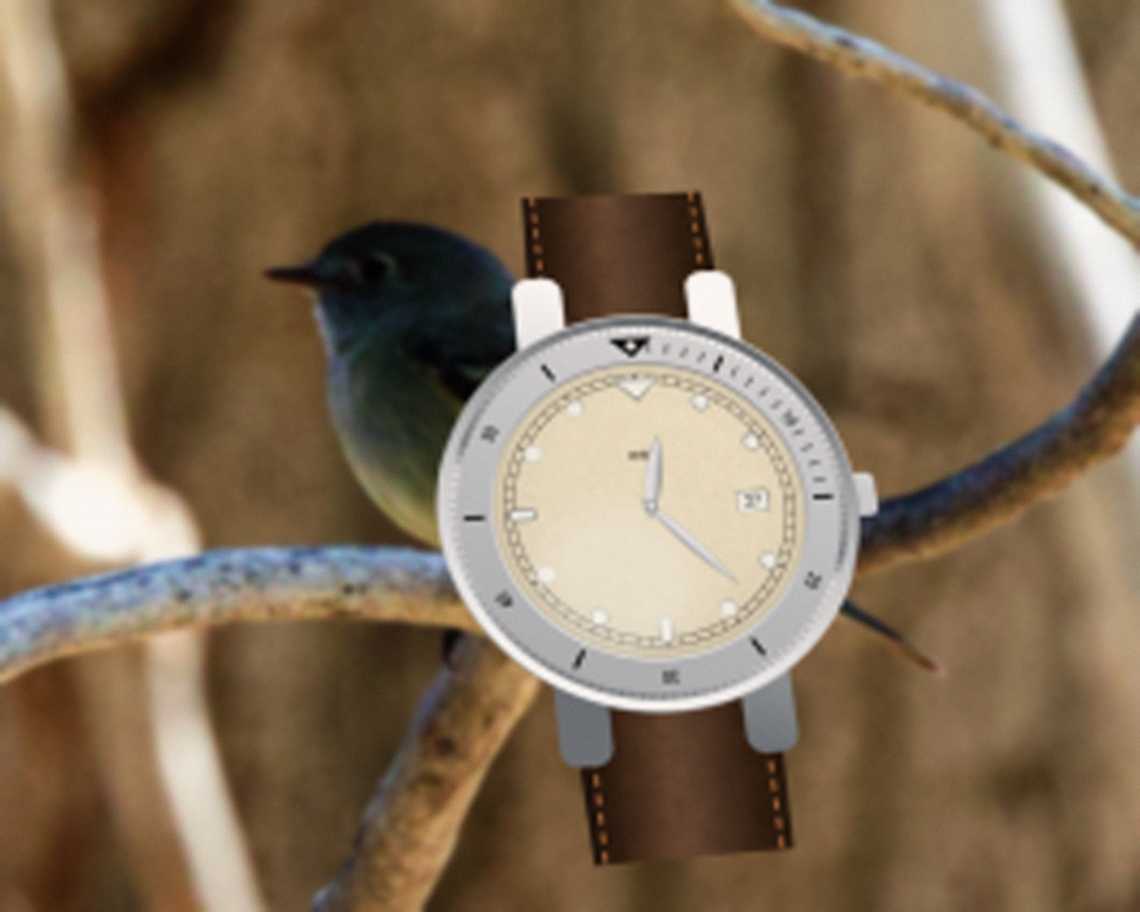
12,23
